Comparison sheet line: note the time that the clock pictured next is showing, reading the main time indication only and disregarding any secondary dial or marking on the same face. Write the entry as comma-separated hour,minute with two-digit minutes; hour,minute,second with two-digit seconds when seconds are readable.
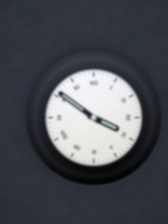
3,51
